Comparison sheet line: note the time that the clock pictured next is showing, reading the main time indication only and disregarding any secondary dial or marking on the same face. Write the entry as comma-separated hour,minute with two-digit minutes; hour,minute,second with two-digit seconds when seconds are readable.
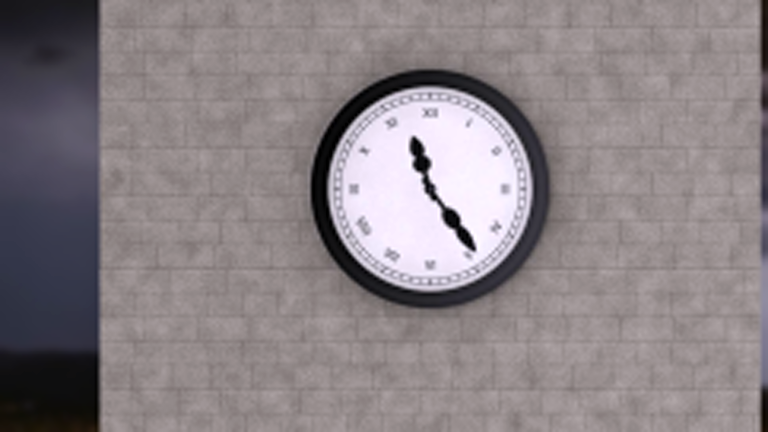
11,24
